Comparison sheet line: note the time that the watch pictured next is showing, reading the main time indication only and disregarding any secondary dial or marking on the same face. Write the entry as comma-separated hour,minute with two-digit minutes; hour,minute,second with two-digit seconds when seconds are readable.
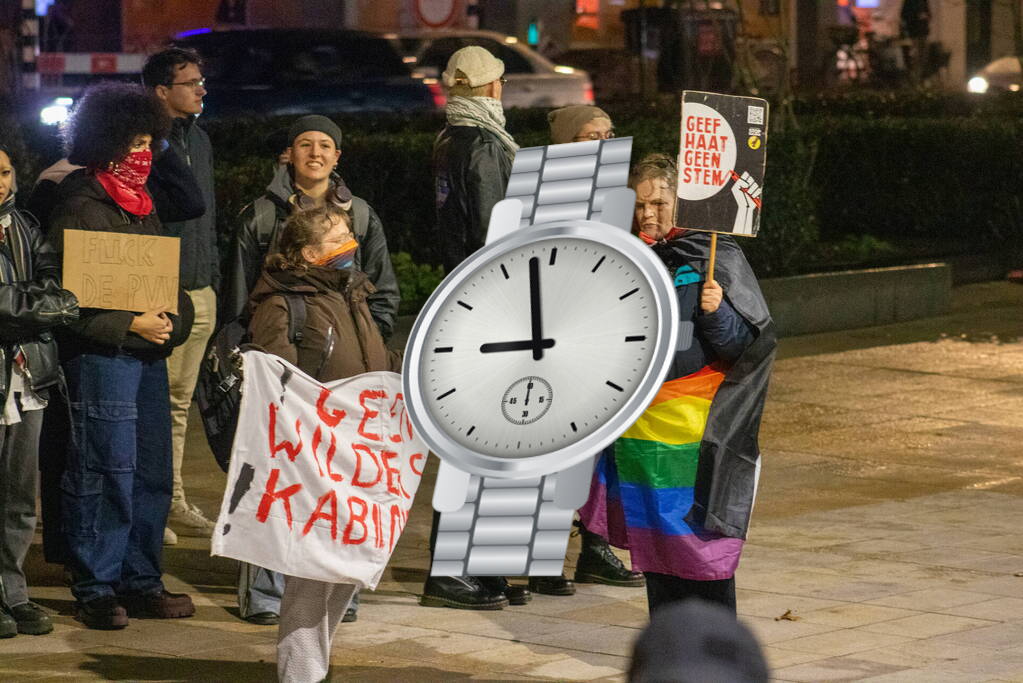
8,58
